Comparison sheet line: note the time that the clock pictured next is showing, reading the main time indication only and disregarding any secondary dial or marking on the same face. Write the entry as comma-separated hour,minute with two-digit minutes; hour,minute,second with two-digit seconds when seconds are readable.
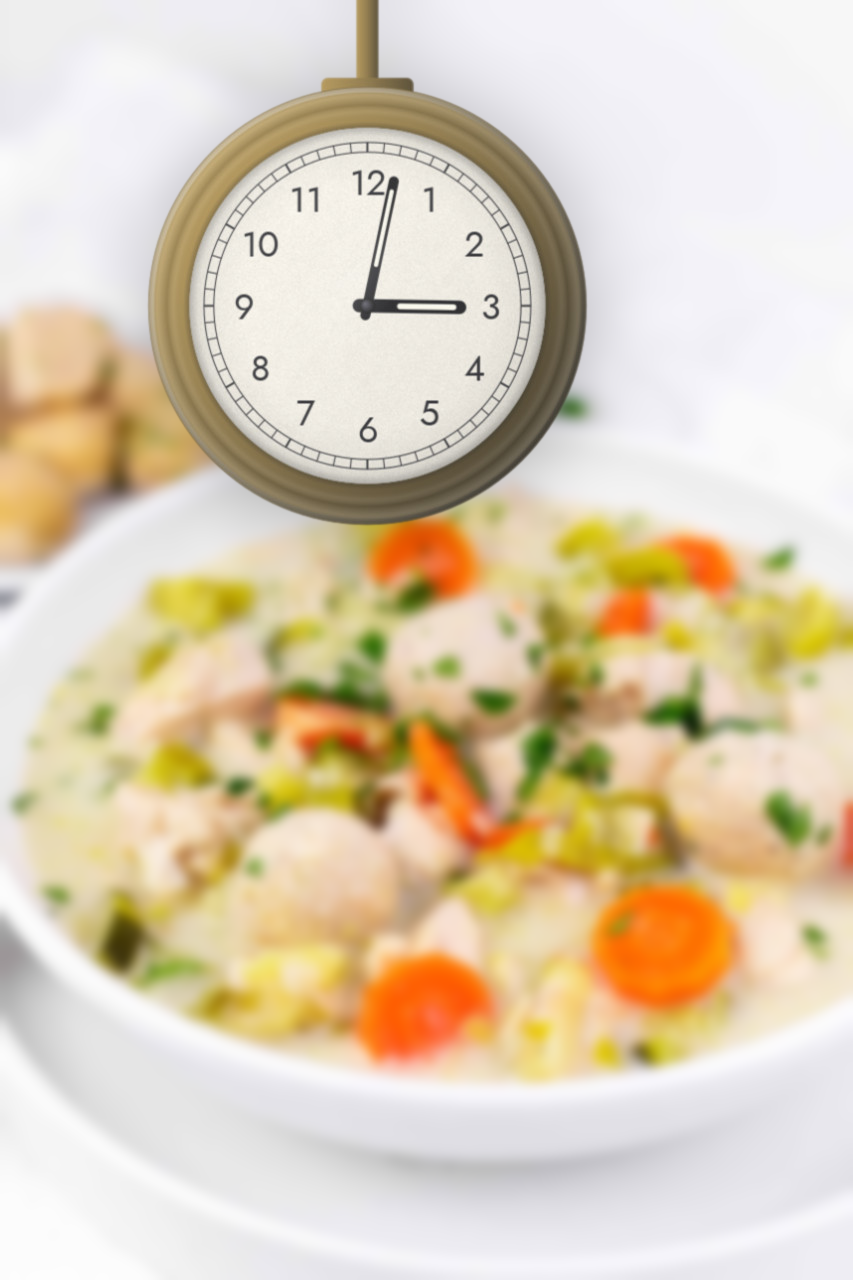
3,02
